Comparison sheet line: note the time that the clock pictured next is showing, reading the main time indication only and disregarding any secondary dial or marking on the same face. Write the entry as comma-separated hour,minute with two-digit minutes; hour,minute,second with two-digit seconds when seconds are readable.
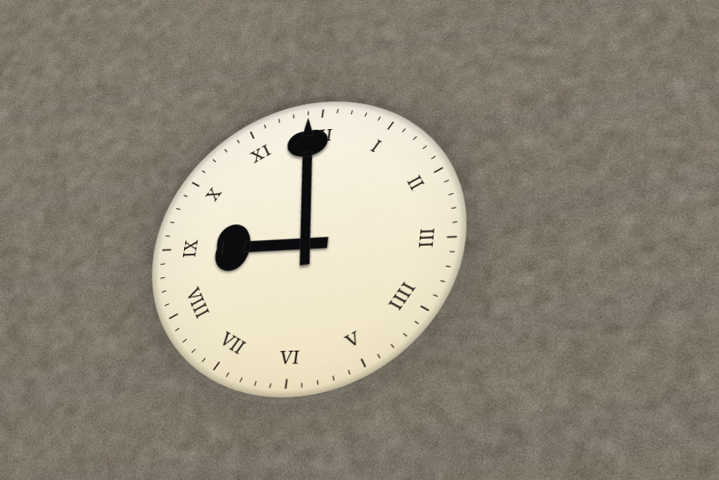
8,59
